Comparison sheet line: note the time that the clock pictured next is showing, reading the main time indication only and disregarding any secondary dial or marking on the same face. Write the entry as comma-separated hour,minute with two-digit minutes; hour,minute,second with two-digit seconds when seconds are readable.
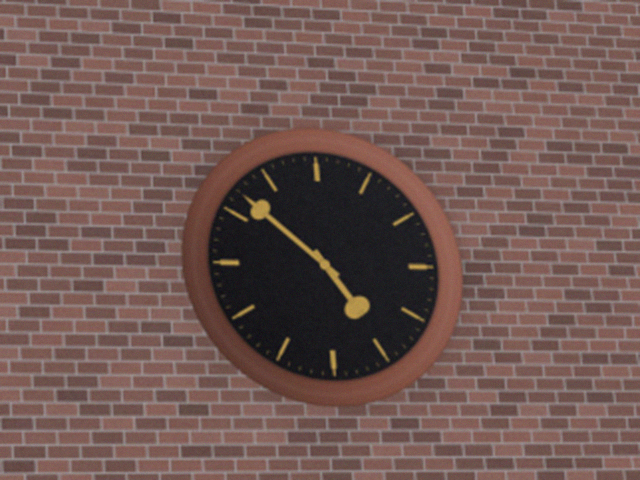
4,52
